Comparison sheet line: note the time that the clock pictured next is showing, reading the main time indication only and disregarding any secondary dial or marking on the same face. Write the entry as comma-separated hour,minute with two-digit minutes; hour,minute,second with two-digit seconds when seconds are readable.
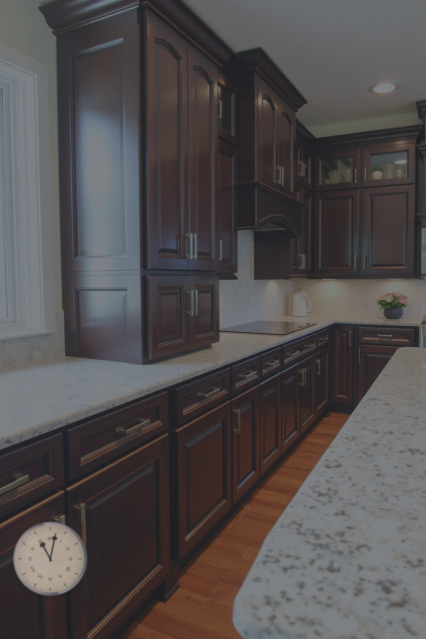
11,02
